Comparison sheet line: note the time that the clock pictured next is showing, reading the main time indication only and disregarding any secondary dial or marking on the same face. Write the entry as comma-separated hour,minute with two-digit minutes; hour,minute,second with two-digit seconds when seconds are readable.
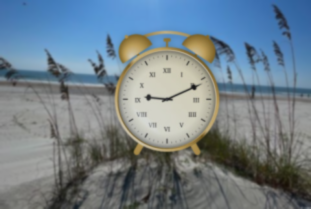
9,11
